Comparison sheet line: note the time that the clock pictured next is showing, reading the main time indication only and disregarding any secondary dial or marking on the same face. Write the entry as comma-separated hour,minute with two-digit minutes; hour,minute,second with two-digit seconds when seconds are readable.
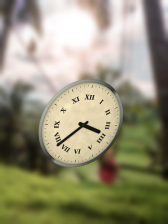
3,38
